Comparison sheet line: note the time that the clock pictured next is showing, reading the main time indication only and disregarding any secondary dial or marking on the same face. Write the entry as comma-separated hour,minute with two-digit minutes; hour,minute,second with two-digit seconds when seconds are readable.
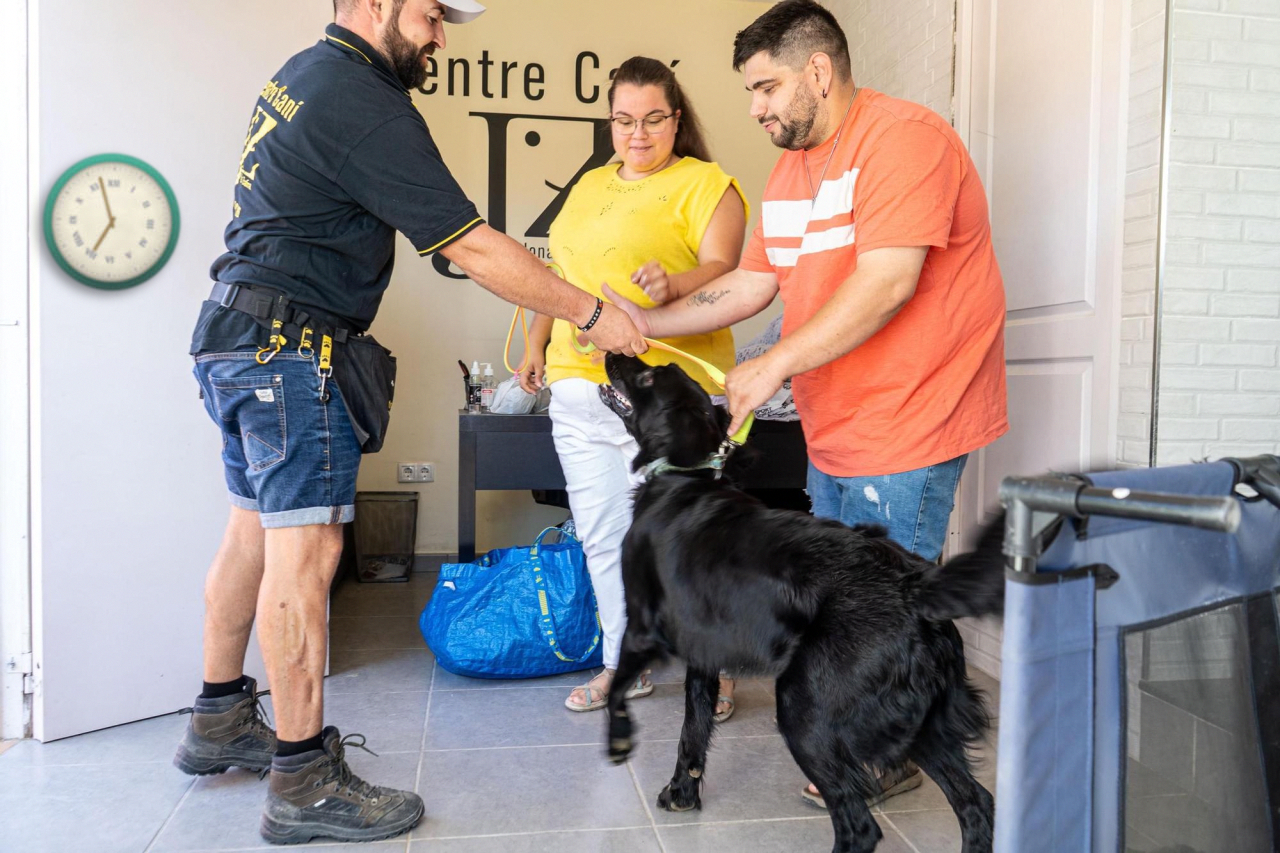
6,57
